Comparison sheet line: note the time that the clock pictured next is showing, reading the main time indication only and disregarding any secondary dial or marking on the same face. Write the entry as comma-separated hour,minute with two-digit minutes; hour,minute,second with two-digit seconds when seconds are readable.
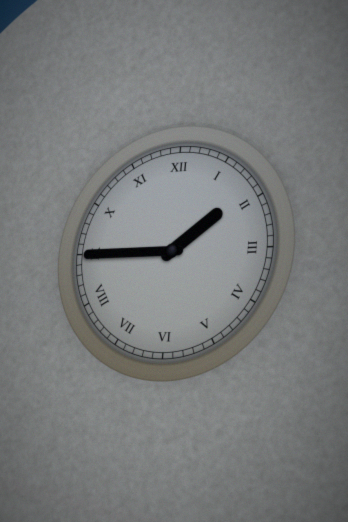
1,45
